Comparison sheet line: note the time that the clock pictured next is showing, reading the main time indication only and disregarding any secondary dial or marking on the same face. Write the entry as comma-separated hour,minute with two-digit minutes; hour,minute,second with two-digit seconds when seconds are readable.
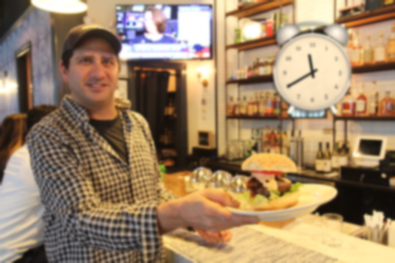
11,40
